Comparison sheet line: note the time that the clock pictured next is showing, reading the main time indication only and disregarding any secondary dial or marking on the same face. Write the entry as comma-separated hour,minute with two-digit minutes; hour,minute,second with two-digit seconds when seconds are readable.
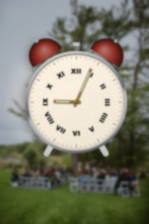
9,04
